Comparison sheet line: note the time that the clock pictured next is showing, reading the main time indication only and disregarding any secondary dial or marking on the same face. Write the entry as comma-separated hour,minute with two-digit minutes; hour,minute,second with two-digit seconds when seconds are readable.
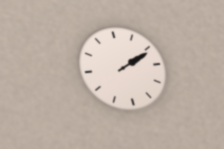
2,11
